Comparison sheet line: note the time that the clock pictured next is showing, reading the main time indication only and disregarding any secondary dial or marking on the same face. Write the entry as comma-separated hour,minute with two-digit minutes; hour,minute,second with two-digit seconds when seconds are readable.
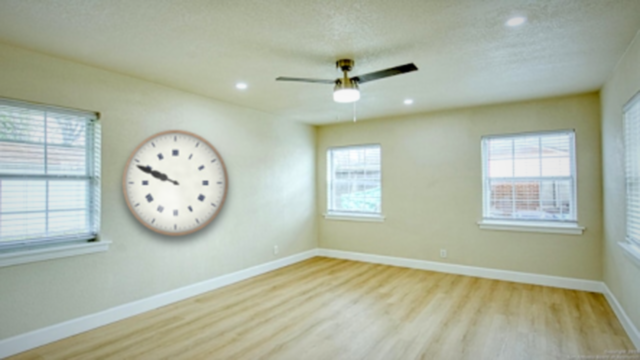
9,49
